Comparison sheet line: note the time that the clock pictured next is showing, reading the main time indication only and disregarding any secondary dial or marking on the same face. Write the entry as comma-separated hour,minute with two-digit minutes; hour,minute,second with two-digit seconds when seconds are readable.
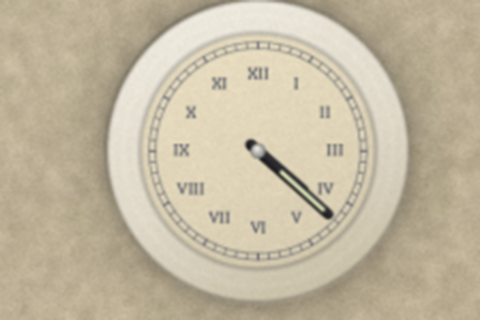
4,22
